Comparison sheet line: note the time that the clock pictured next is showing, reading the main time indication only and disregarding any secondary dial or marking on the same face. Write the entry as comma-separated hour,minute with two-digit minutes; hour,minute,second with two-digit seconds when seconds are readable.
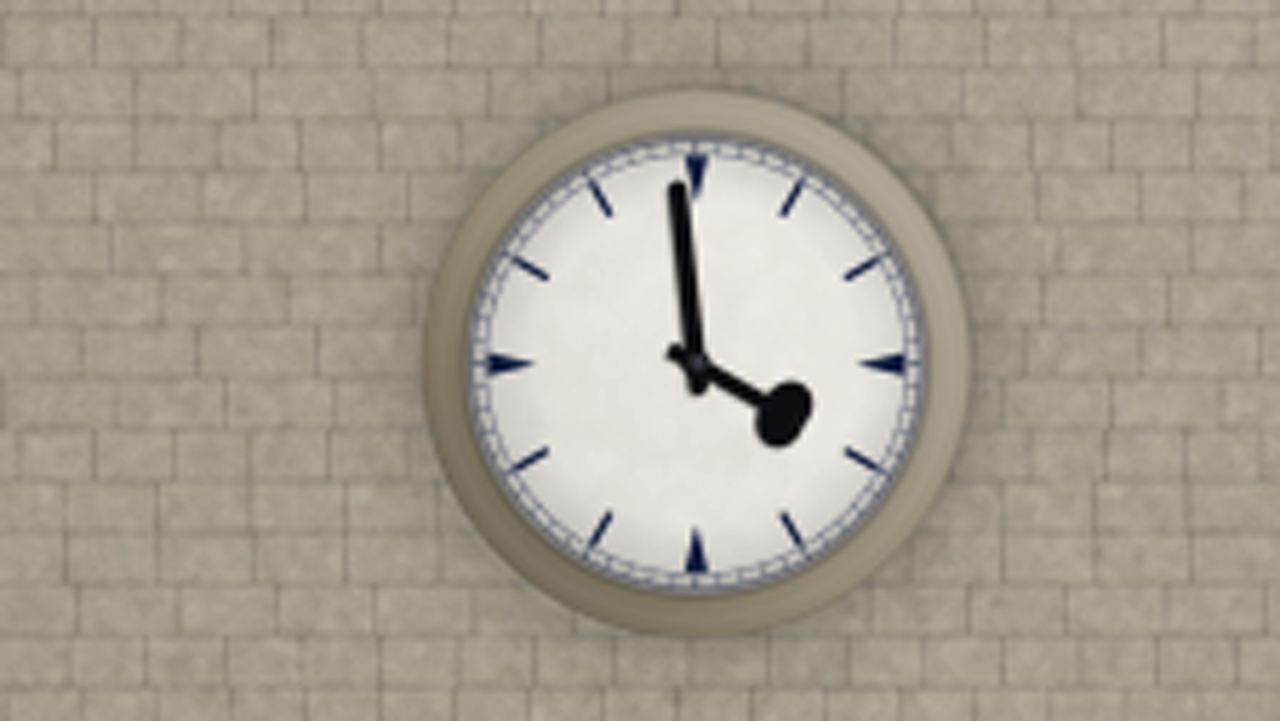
3,59
